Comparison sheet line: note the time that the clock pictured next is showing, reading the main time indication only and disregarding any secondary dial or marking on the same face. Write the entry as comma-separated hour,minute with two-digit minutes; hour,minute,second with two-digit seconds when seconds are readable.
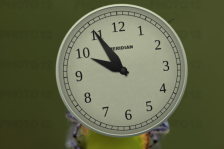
9,55
